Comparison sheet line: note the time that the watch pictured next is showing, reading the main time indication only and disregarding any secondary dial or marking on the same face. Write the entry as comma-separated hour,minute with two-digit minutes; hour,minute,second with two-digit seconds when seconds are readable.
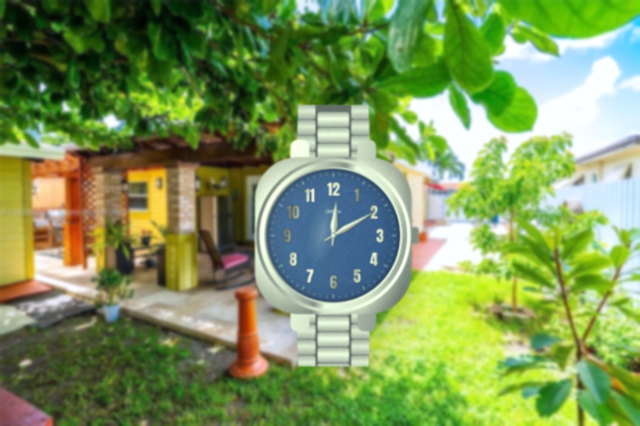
12,10
